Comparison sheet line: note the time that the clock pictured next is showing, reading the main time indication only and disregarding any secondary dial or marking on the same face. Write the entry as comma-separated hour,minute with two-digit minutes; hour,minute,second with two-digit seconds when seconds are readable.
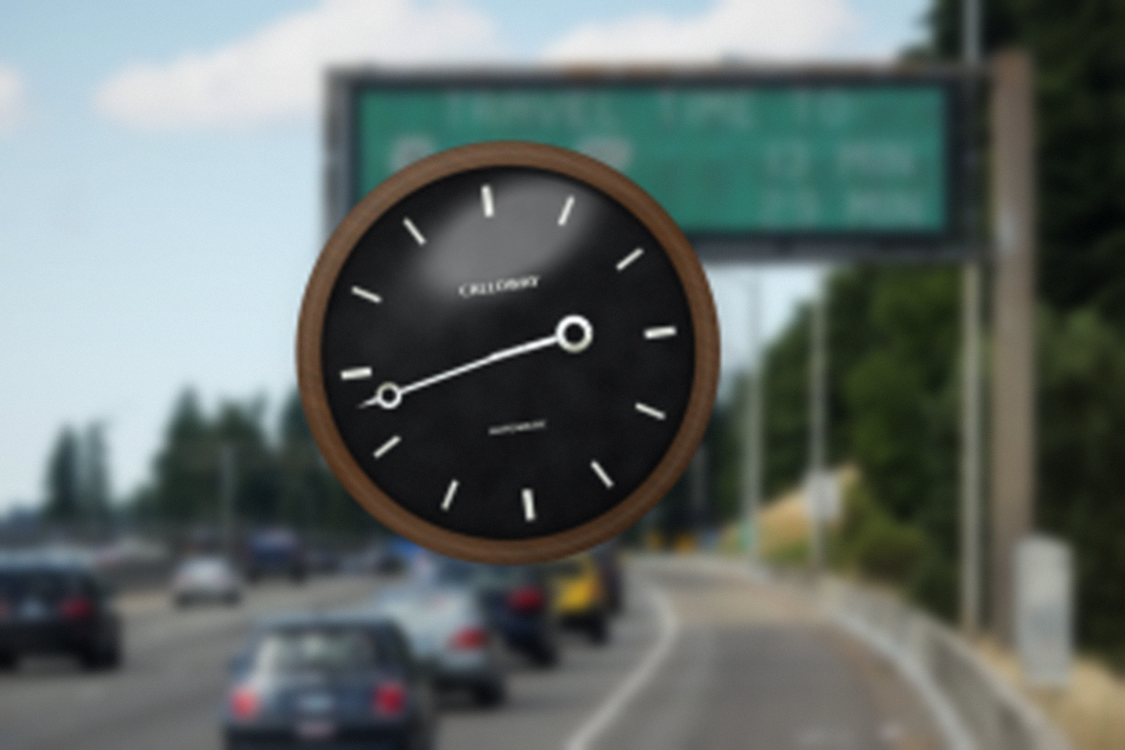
2,43
